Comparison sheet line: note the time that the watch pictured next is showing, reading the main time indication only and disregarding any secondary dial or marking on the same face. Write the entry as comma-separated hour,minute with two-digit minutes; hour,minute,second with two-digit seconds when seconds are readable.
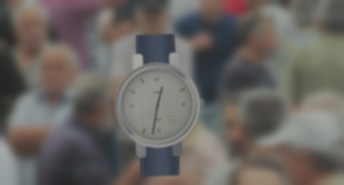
12,32
